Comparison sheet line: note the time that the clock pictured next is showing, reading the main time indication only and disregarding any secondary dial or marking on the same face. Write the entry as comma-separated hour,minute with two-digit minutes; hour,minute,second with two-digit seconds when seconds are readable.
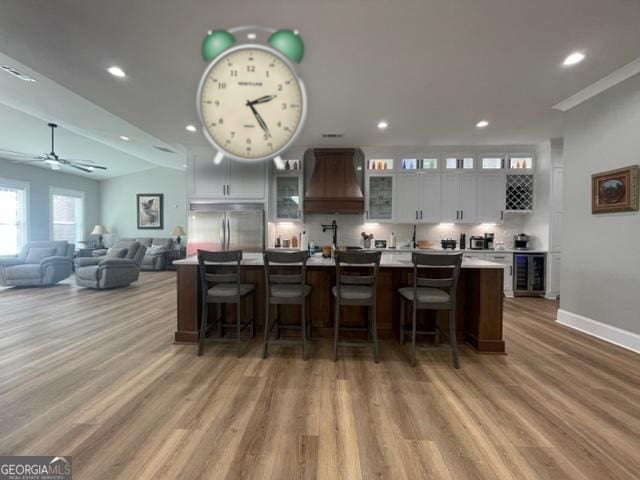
2,24
